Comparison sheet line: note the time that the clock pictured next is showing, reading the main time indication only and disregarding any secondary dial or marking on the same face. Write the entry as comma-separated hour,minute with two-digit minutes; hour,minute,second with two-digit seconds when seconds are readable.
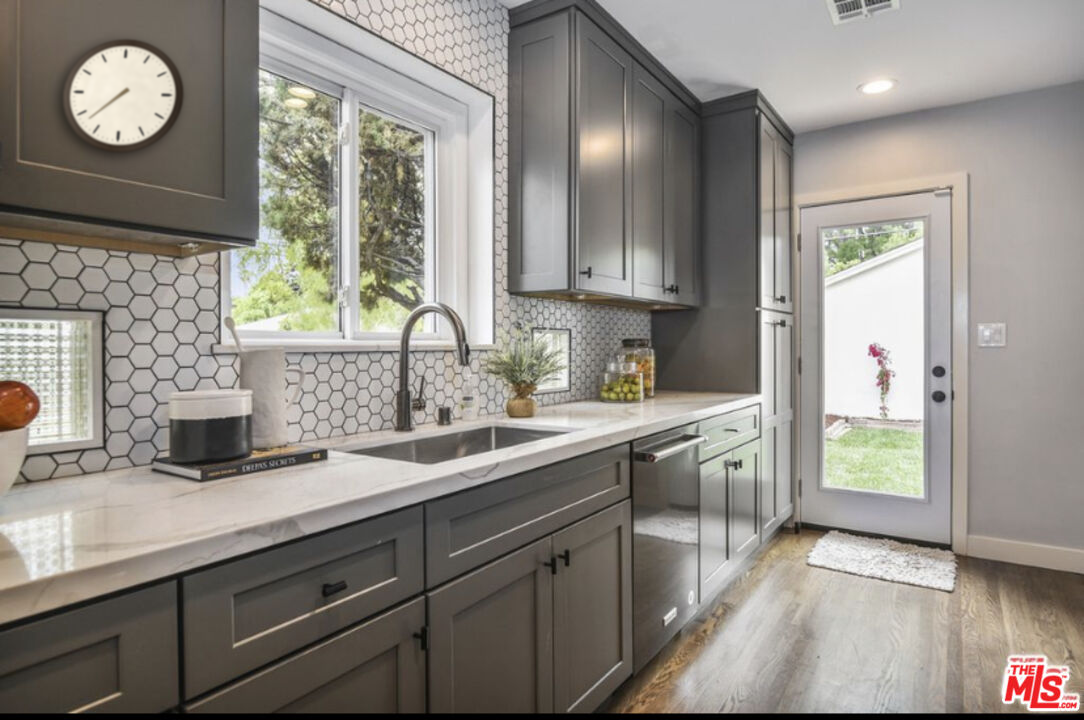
7,38
